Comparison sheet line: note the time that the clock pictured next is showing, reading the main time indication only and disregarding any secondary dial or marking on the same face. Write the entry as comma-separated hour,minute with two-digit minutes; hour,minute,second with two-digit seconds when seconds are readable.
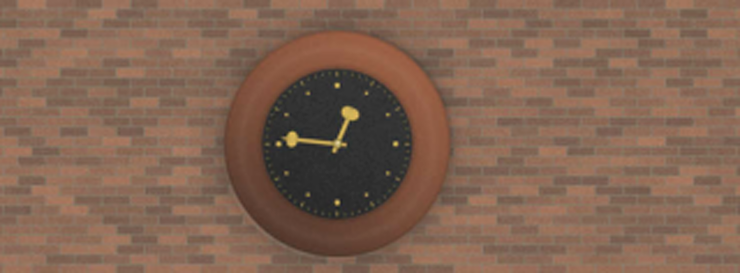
12,46
